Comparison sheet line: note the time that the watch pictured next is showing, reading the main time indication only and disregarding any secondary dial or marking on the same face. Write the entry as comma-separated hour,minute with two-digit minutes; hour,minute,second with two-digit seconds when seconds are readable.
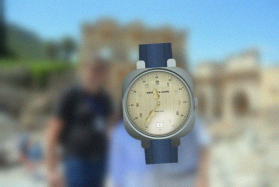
11,36
